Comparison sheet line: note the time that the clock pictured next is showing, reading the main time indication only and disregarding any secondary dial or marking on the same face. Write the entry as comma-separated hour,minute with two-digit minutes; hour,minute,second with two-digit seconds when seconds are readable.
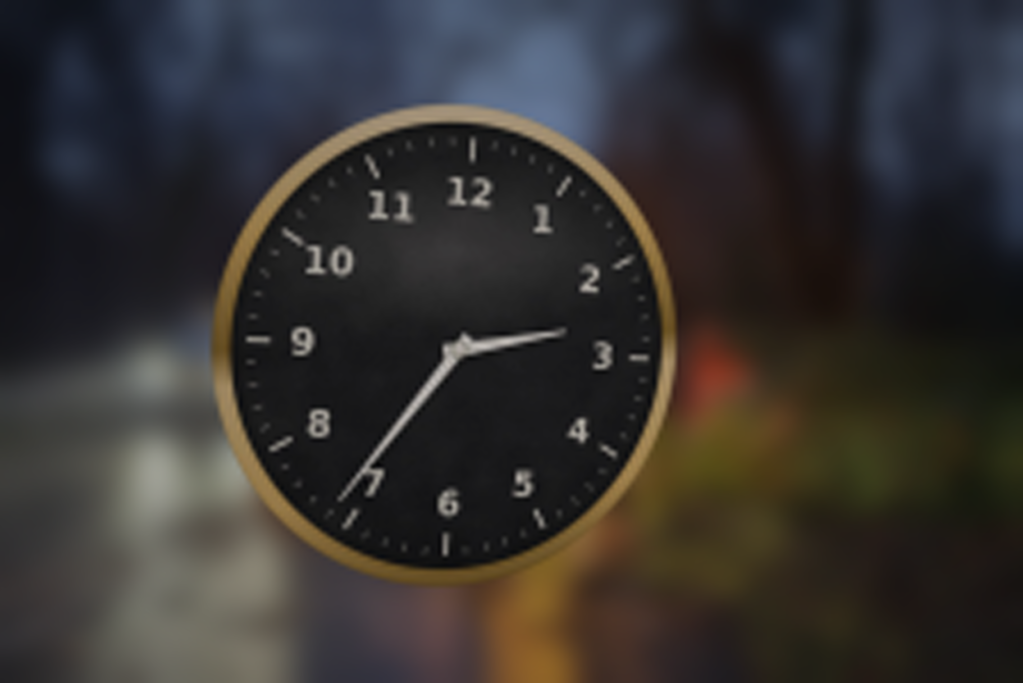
2,36
